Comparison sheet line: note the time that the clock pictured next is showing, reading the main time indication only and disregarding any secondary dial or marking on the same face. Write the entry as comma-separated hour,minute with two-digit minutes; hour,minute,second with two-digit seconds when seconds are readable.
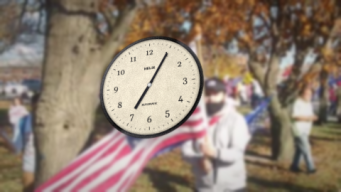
7,05
